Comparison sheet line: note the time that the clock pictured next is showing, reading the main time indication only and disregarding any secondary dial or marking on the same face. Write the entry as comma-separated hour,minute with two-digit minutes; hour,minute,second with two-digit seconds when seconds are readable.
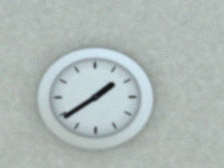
1,39
